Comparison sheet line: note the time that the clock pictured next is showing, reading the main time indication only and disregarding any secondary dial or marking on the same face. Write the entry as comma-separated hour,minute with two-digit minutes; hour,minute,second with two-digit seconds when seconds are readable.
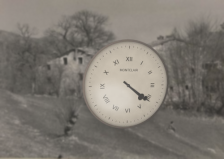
4,21
